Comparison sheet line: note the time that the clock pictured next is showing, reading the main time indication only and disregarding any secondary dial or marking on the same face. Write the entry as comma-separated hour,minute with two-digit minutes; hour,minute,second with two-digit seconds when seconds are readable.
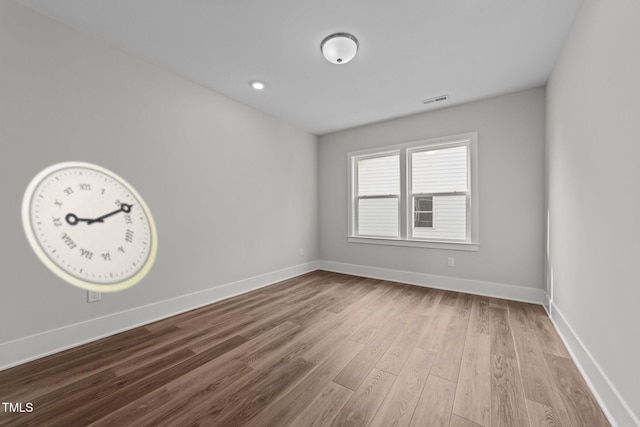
9,12
